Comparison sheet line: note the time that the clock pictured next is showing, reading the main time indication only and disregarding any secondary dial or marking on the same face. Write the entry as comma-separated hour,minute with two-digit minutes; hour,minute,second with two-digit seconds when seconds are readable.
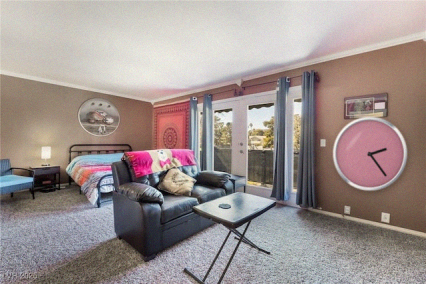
2,24
